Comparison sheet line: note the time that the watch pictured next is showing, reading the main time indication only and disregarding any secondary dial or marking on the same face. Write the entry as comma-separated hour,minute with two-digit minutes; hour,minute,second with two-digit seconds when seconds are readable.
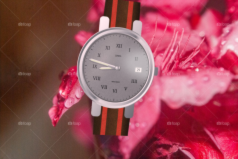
8,47
